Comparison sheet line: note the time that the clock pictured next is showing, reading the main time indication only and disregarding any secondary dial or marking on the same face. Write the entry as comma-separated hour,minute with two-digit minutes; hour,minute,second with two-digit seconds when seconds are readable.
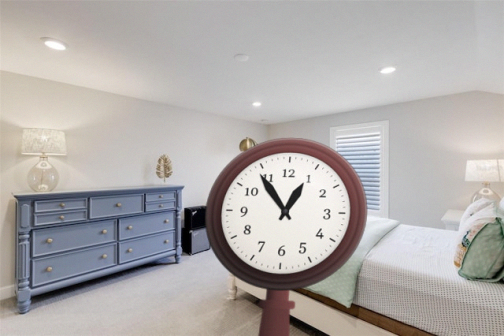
12,54
